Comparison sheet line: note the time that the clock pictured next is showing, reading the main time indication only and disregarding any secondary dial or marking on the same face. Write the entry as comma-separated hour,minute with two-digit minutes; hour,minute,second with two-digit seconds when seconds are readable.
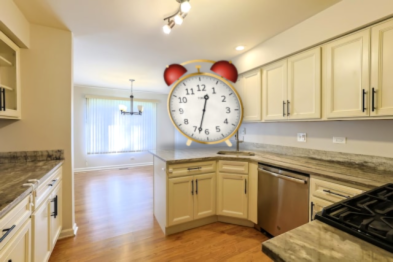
12,33
